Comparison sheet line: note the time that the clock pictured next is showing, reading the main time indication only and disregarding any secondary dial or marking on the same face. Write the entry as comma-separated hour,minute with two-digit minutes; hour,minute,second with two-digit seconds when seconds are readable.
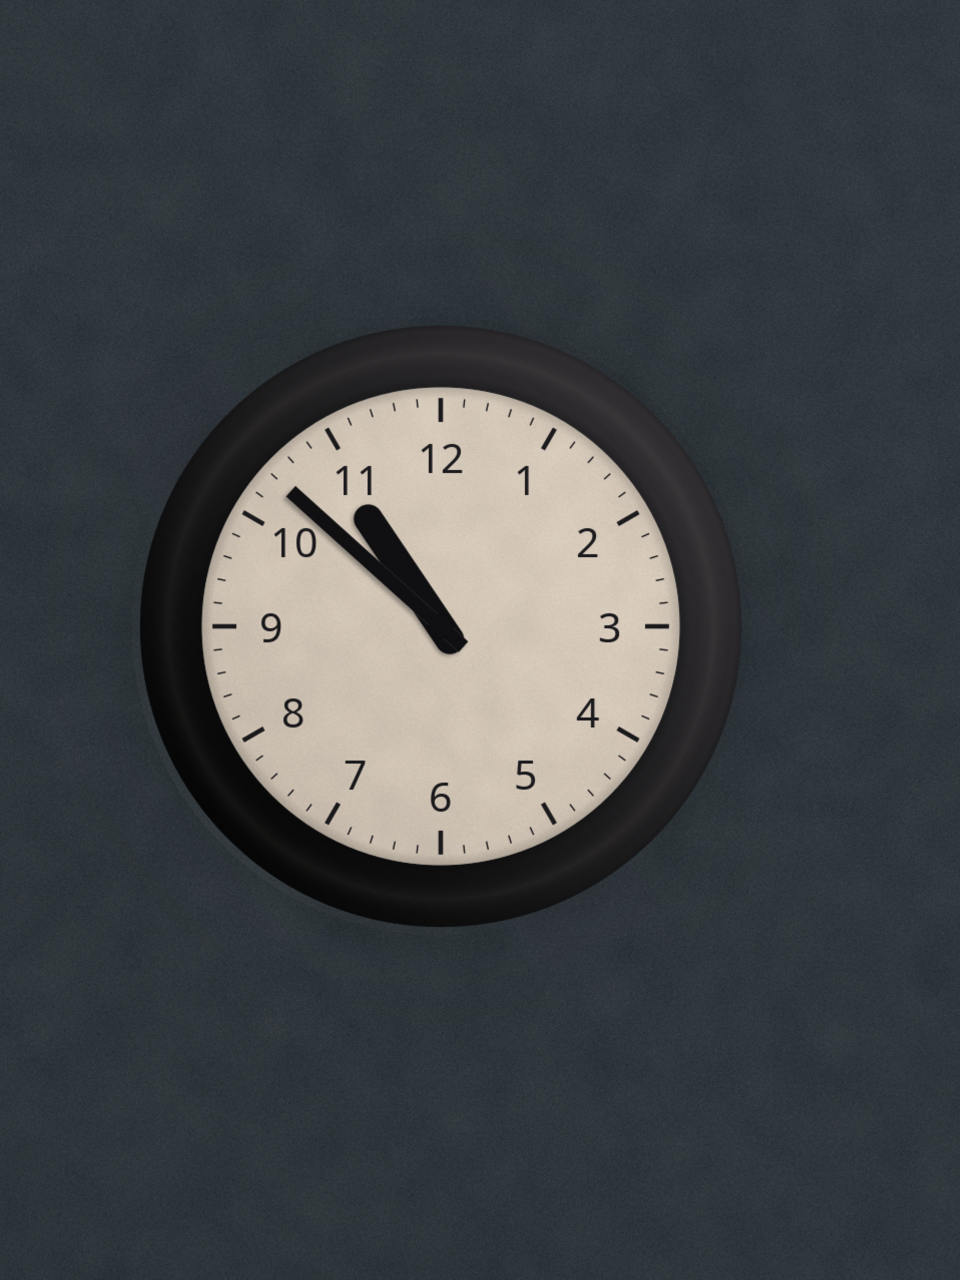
10,52
